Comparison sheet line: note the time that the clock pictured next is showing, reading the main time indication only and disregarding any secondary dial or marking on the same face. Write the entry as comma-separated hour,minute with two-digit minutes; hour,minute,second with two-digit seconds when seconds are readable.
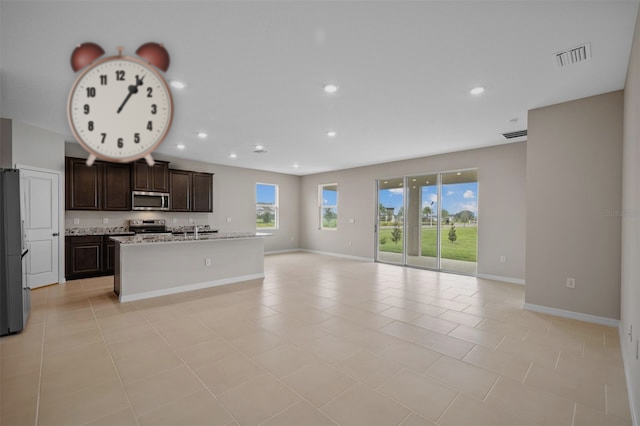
1,06
